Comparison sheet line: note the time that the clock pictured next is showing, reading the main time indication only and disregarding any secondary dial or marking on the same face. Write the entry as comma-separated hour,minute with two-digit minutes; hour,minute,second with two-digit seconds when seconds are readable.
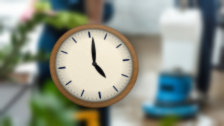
5,01
